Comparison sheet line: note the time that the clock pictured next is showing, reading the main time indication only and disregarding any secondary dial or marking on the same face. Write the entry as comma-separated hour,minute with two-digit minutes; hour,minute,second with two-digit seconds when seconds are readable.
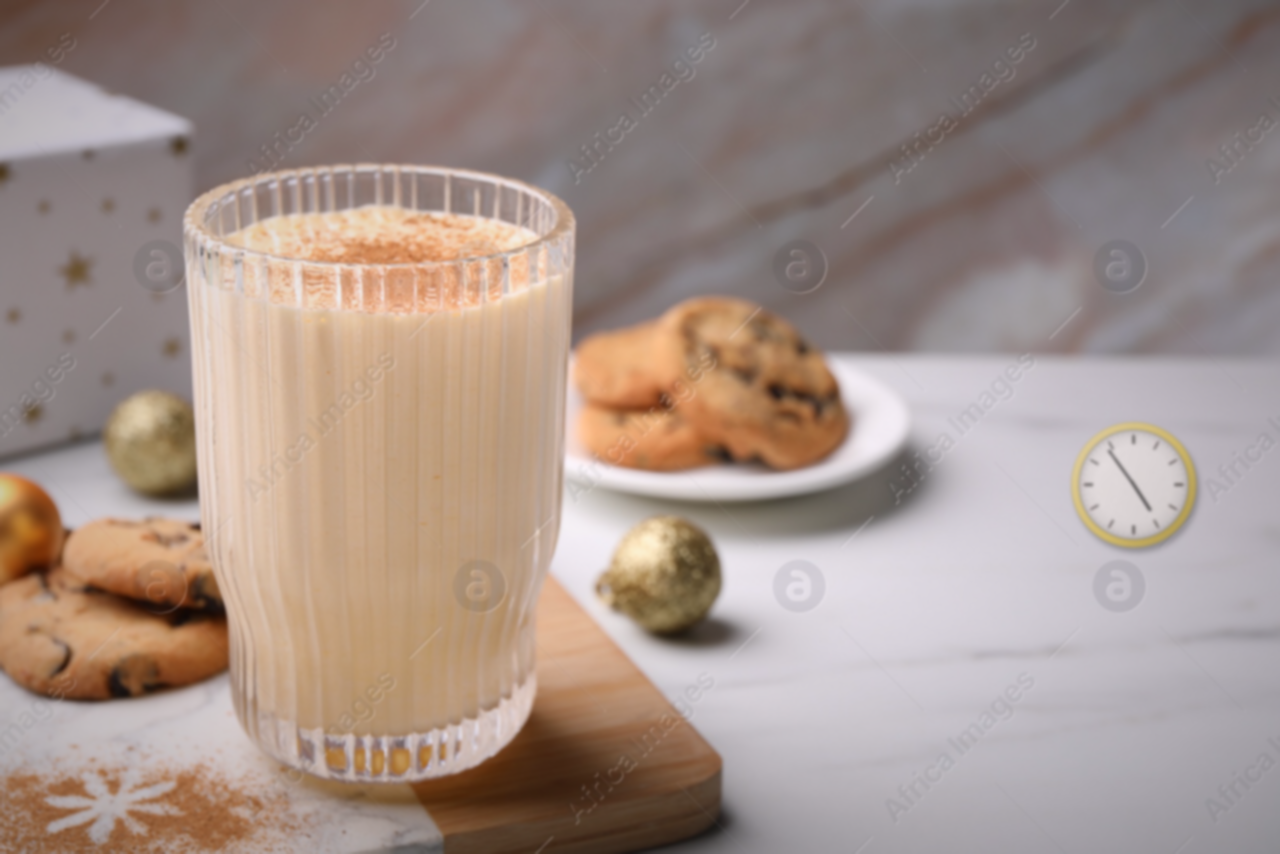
4,54
